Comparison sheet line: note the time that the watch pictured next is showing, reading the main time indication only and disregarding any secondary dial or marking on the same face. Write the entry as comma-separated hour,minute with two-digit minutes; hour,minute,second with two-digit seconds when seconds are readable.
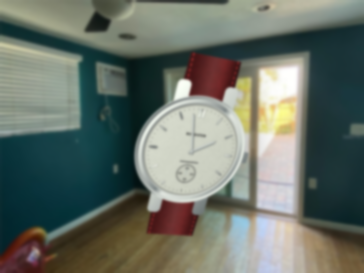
1,58
